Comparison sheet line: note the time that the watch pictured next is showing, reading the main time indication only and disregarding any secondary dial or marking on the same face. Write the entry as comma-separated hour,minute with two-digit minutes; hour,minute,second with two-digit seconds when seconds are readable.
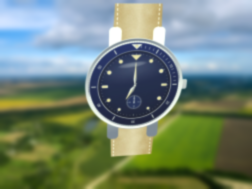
7,00
